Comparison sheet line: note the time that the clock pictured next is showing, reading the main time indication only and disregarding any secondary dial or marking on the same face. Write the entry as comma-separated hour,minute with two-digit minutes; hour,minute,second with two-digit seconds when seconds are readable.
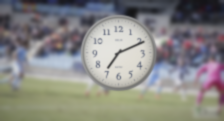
7,11
